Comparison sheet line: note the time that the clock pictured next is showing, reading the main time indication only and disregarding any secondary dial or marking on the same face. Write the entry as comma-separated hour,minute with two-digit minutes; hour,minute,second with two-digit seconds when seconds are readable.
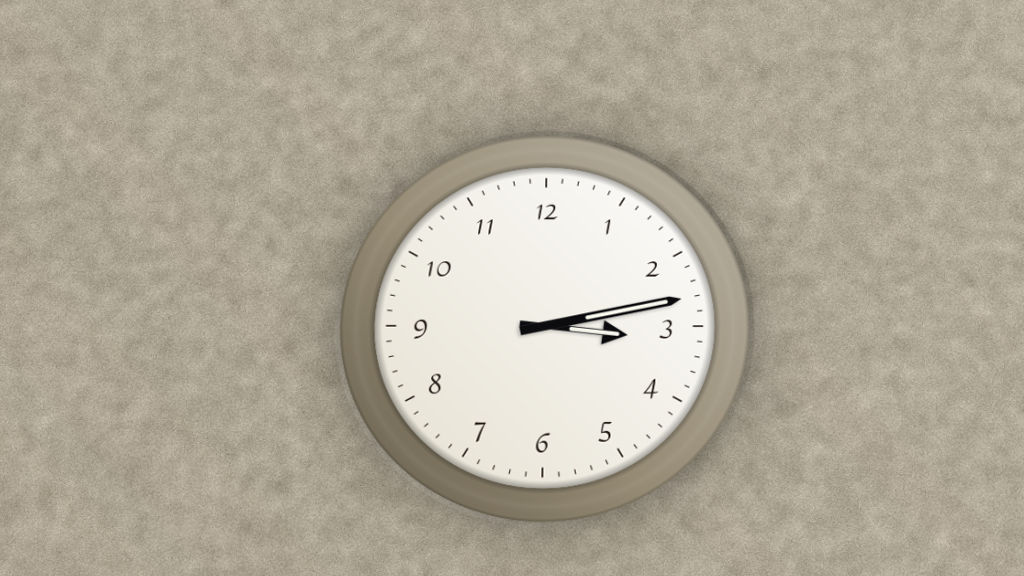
3,13
